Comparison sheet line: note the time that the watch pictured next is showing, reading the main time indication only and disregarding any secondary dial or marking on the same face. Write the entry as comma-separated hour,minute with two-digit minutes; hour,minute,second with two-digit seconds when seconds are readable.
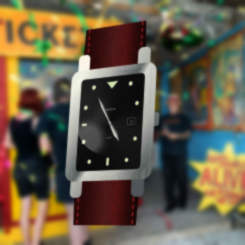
4,55
